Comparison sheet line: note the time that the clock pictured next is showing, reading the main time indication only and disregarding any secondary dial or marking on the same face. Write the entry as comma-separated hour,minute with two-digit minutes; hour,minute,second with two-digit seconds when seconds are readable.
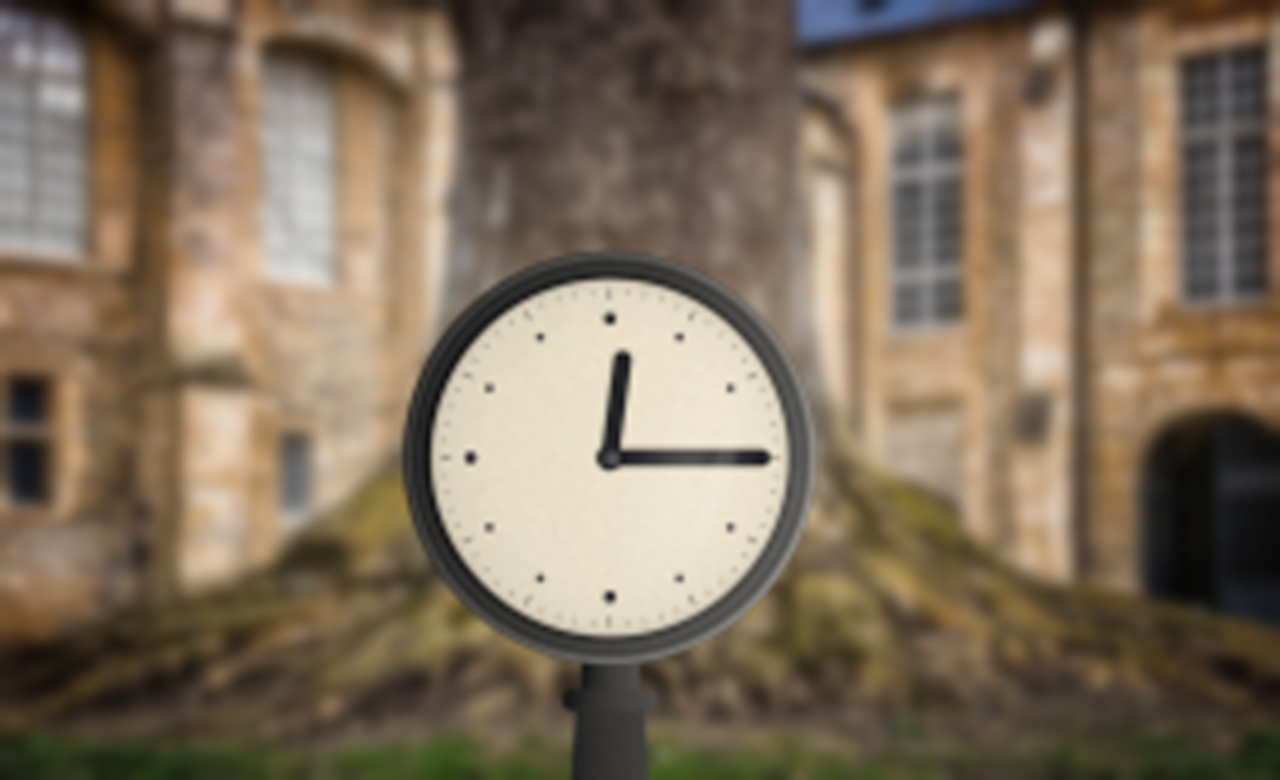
12,15
